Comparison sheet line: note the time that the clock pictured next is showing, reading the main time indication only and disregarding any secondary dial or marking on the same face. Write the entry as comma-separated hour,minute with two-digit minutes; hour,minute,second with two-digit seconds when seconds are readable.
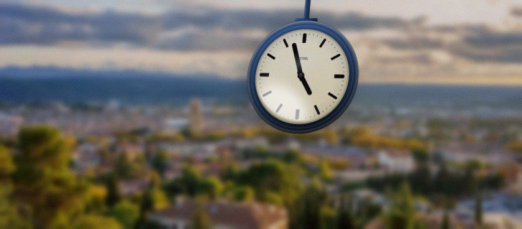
4,57
